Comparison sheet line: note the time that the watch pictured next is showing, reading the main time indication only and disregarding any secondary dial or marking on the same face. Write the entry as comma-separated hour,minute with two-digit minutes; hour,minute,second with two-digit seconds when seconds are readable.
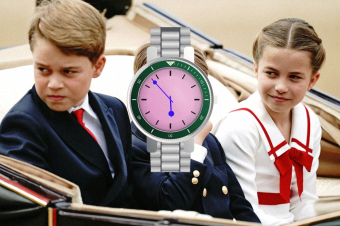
5,53
